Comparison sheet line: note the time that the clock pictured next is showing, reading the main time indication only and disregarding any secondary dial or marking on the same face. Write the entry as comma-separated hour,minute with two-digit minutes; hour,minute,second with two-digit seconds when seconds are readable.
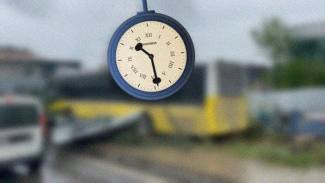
10,29
